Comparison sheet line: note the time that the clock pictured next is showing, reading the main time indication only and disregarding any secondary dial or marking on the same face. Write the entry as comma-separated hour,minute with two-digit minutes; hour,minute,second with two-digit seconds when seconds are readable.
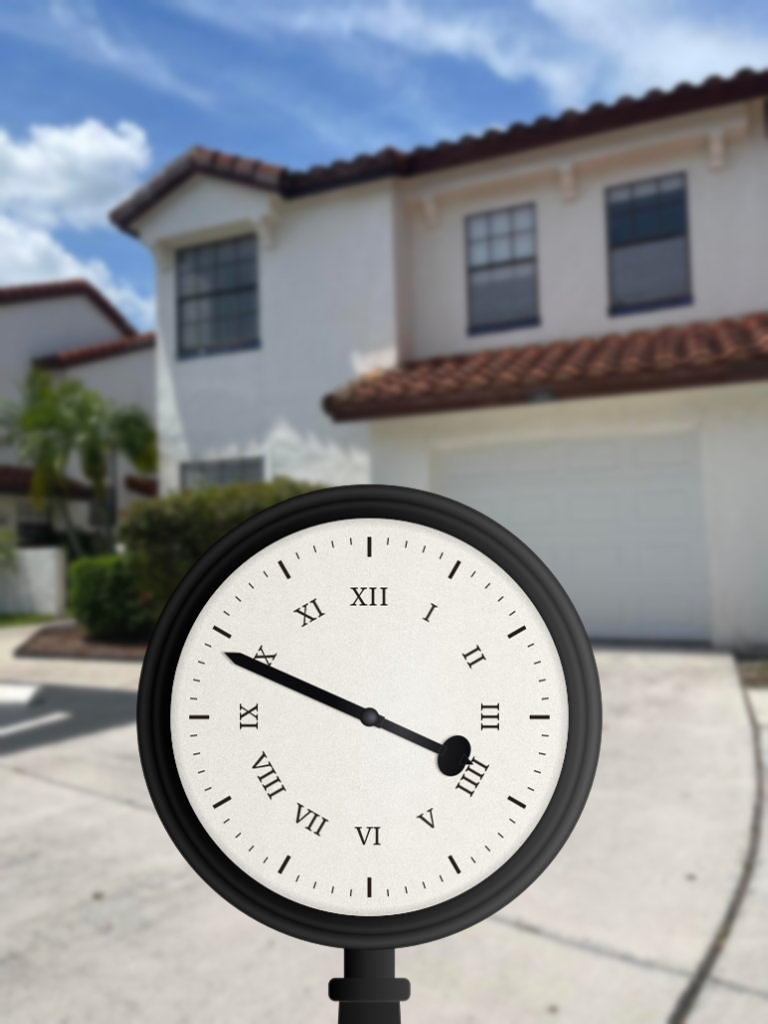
3,49
